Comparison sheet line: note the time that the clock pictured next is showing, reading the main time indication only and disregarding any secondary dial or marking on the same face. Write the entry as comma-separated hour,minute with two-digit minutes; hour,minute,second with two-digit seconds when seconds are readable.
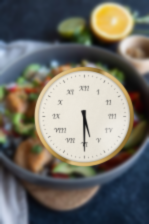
5,30
